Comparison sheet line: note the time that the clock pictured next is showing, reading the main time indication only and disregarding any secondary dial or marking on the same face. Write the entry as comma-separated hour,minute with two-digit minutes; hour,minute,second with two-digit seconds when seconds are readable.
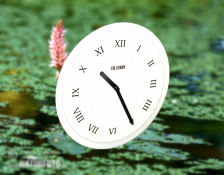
10,25
